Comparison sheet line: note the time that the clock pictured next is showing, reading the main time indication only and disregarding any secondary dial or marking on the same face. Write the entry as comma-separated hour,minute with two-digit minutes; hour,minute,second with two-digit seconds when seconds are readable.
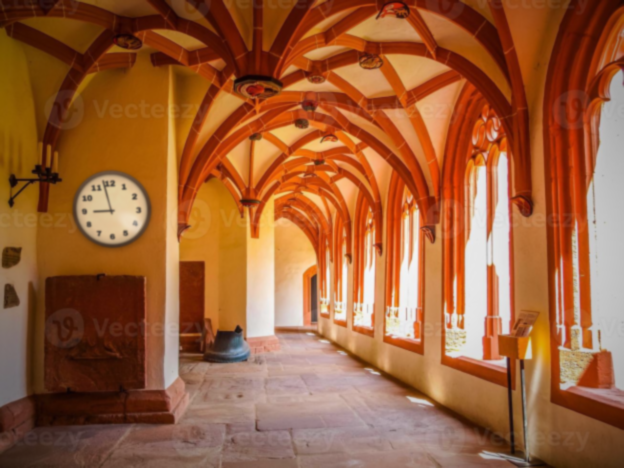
8,58
